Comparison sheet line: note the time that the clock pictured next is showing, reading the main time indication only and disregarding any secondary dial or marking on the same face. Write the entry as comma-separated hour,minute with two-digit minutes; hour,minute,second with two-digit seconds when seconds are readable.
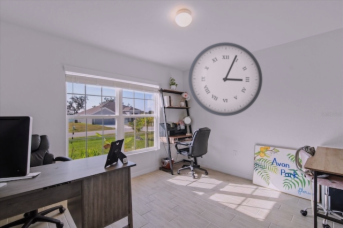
3,04
